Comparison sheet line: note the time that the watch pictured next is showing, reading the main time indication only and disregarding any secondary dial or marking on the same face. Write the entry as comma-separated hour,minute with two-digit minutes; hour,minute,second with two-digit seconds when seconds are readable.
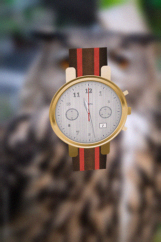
11,28
